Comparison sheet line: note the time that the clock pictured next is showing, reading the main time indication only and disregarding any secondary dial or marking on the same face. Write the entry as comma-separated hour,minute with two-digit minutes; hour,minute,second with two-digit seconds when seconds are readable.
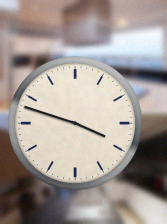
3,48
